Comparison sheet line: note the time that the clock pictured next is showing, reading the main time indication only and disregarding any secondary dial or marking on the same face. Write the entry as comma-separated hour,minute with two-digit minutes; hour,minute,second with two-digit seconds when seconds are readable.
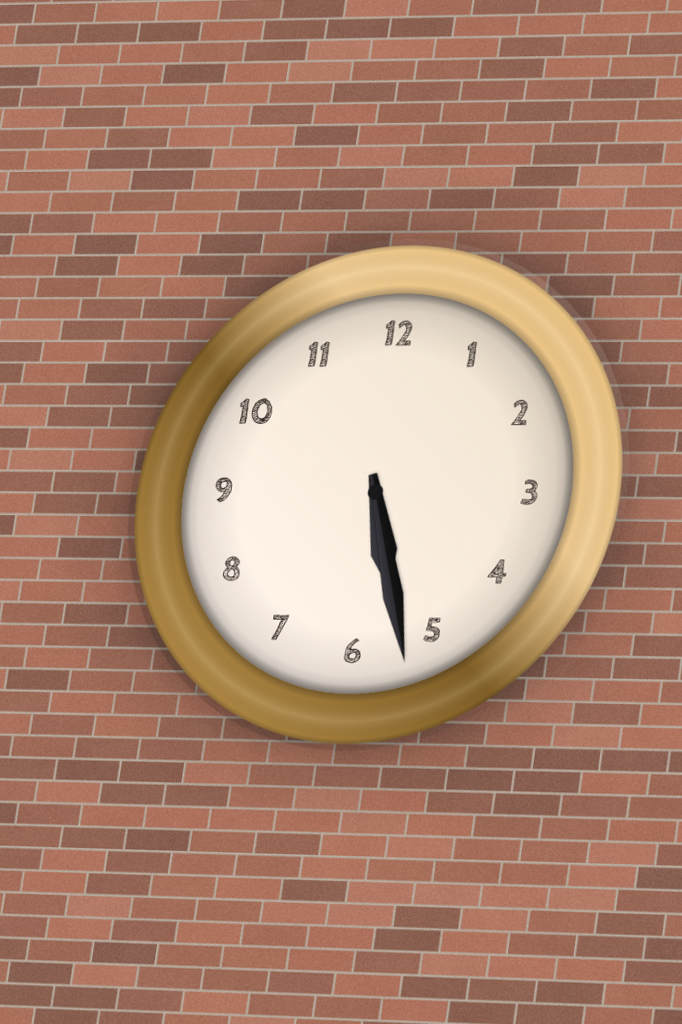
5,27
